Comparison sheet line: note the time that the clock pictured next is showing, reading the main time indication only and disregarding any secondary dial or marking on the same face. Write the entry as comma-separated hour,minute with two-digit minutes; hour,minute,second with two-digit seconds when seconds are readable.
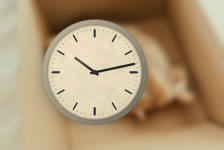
10,13
